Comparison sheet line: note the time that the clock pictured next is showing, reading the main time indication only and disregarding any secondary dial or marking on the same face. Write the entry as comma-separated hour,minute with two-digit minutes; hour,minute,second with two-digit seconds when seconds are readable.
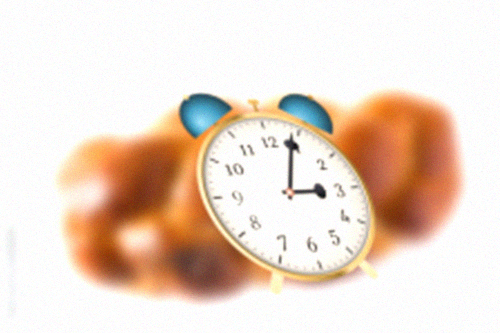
3,04
